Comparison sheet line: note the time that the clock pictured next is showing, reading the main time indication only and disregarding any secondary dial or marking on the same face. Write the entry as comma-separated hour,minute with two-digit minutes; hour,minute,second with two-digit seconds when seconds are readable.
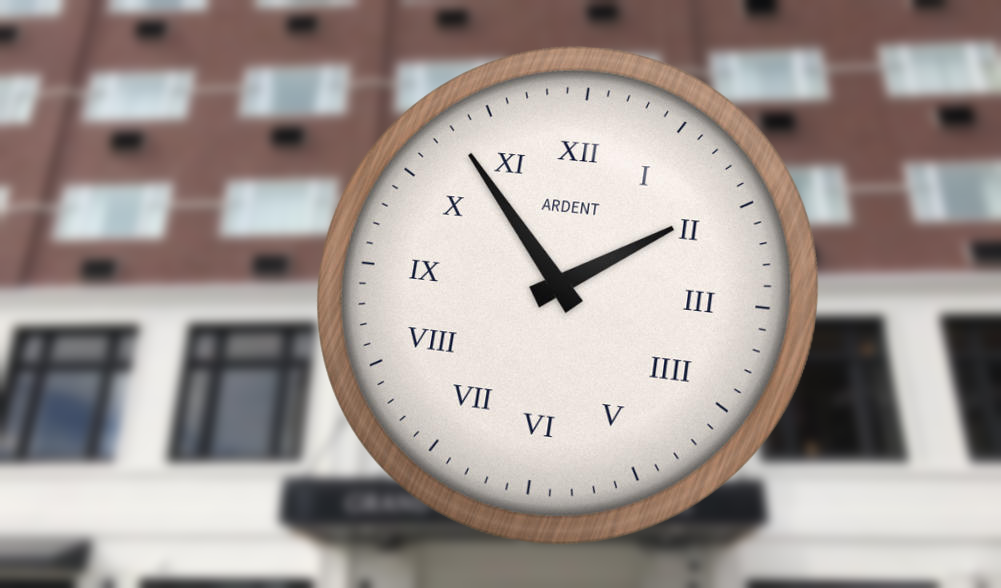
1,53
